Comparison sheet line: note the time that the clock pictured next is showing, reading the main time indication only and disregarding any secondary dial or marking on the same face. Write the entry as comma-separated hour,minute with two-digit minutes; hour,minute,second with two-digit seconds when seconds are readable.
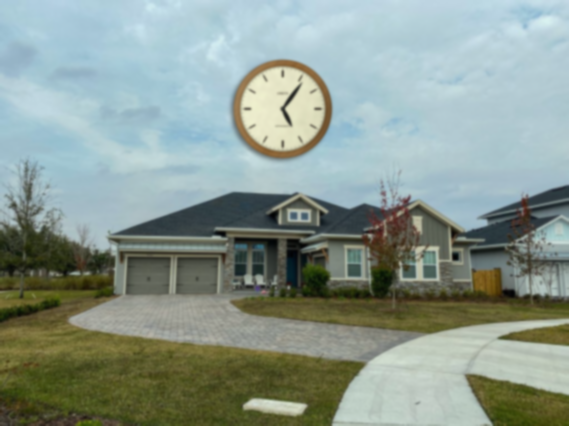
5,06
